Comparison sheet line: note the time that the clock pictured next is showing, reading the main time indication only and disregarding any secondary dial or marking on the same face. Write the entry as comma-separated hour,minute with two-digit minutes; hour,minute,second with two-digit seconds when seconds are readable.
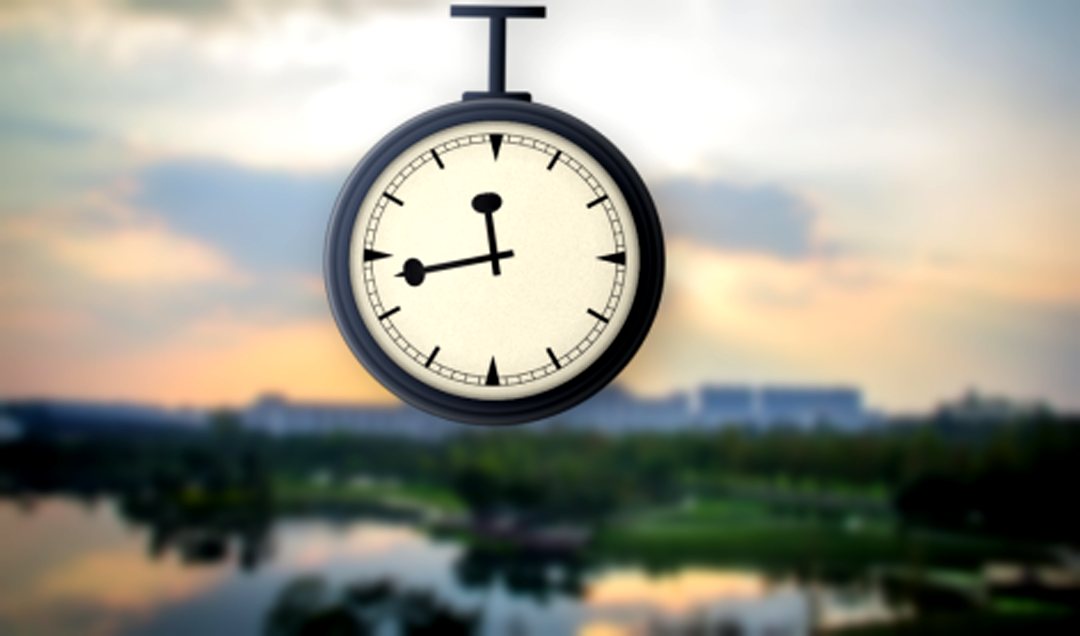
11,43
